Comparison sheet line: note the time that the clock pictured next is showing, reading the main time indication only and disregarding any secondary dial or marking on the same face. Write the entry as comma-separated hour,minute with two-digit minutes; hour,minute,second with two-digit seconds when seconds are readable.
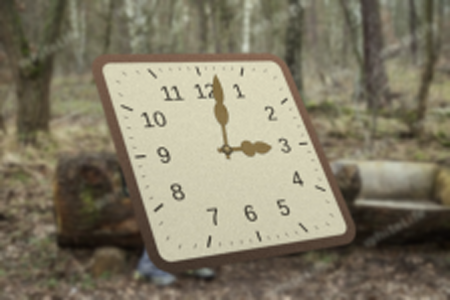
3,02
